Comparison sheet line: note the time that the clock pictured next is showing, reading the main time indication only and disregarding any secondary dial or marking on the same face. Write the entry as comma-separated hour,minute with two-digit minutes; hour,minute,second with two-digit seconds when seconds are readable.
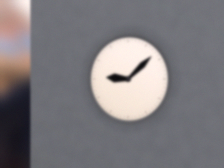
9,08
